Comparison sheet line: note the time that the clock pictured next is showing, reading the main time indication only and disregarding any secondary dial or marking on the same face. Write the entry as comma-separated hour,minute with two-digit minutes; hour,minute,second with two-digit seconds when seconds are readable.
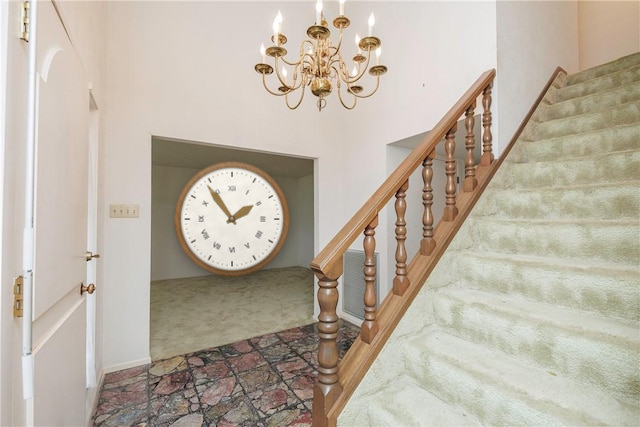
1,54
